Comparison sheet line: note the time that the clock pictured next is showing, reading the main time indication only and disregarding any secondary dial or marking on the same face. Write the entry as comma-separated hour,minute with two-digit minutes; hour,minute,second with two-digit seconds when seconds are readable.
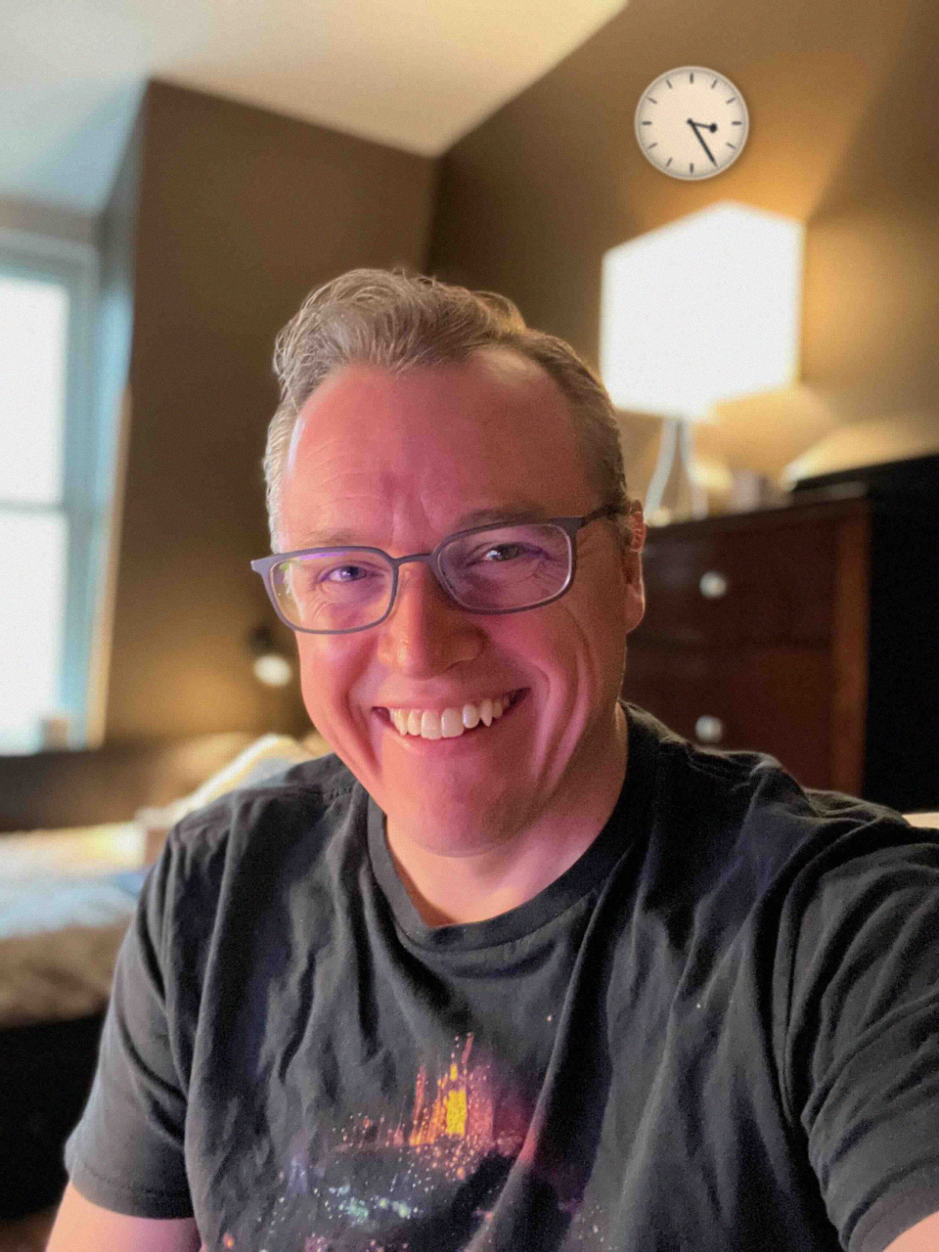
3,25
